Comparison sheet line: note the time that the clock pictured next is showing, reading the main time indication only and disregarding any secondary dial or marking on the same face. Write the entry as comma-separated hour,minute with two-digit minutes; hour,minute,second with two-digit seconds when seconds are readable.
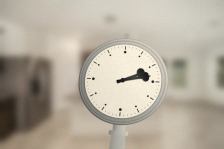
2,13
